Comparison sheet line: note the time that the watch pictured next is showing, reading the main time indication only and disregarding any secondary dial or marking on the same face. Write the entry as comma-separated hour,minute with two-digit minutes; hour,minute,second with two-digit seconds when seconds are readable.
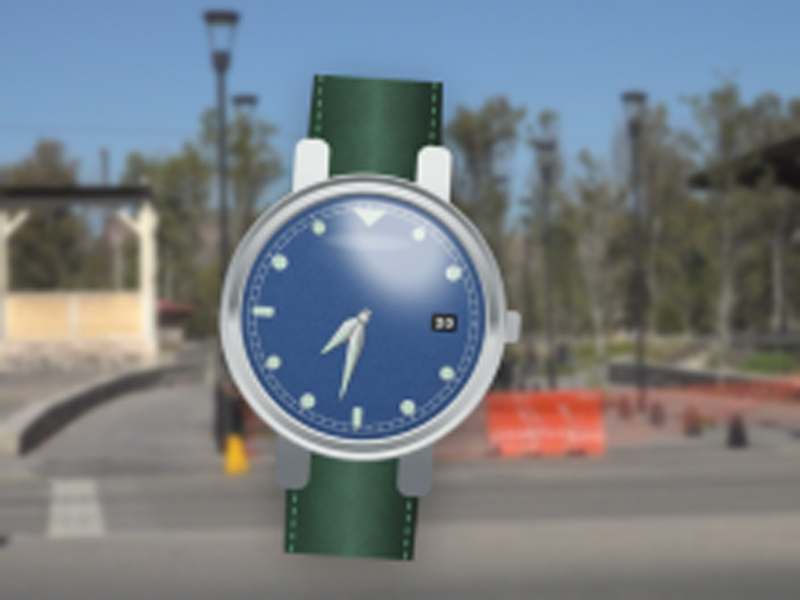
7,32
